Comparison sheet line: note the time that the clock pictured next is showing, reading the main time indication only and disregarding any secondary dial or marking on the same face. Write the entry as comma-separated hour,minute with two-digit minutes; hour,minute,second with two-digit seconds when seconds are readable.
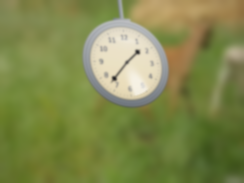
1,37
